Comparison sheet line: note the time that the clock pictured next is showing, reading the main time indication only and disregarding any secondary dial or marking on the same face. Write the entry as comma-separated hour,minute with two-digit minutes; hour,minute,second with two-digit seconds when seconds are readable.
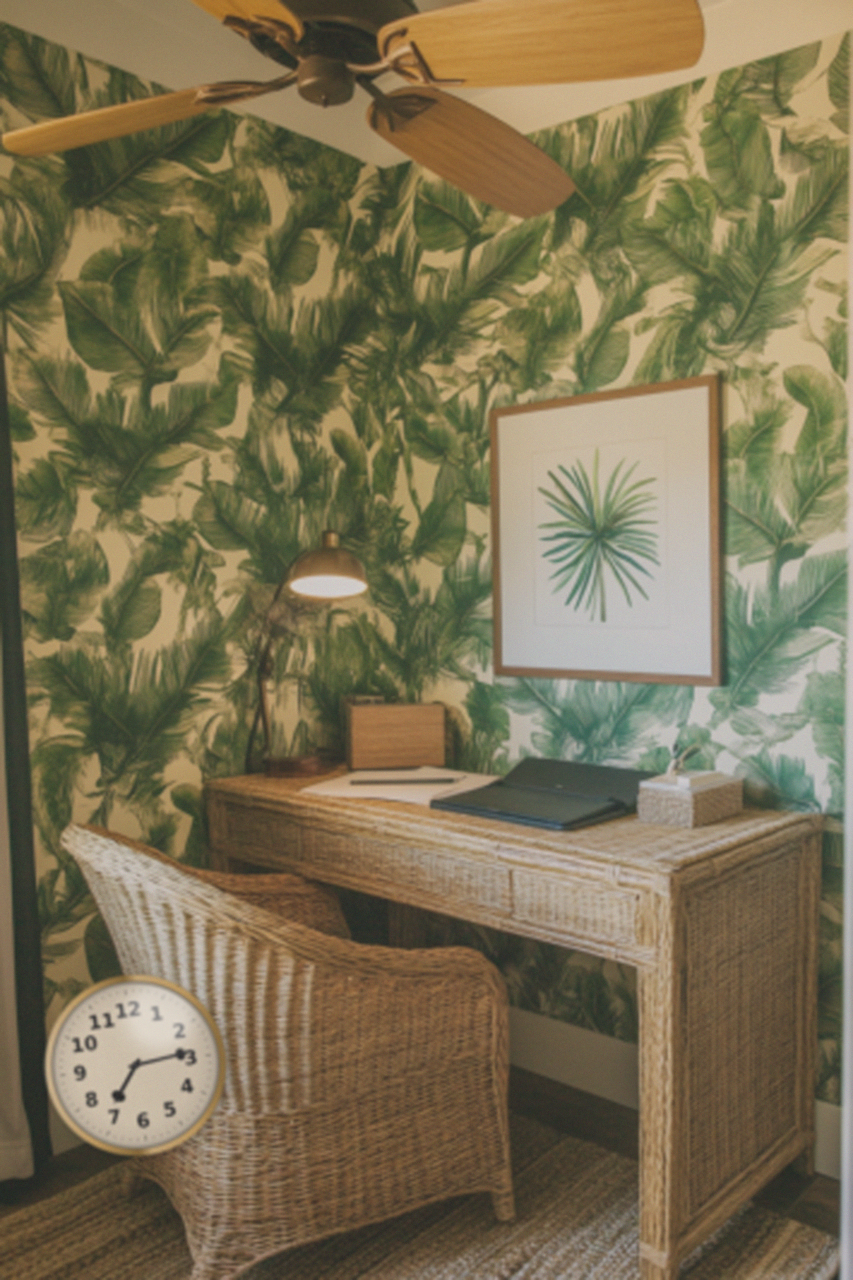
7,14
